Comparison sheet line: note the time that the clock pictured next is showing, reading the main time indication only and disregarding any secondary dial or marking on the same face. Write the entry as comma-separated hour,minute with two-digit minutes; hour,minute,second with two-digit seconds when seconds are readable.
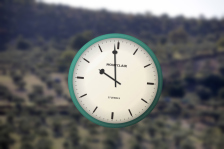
9,59
